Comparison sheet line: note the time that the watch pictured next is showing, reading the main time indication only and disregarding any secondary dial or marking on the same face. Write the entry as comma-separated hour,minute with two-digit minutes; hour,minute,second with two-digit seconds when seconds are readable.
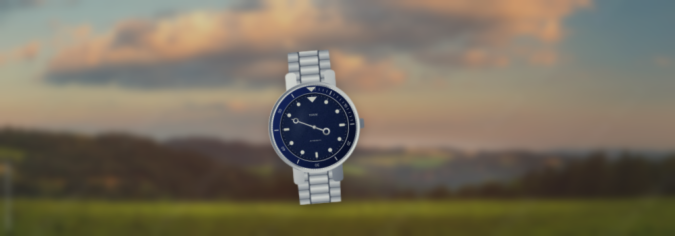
3,49
